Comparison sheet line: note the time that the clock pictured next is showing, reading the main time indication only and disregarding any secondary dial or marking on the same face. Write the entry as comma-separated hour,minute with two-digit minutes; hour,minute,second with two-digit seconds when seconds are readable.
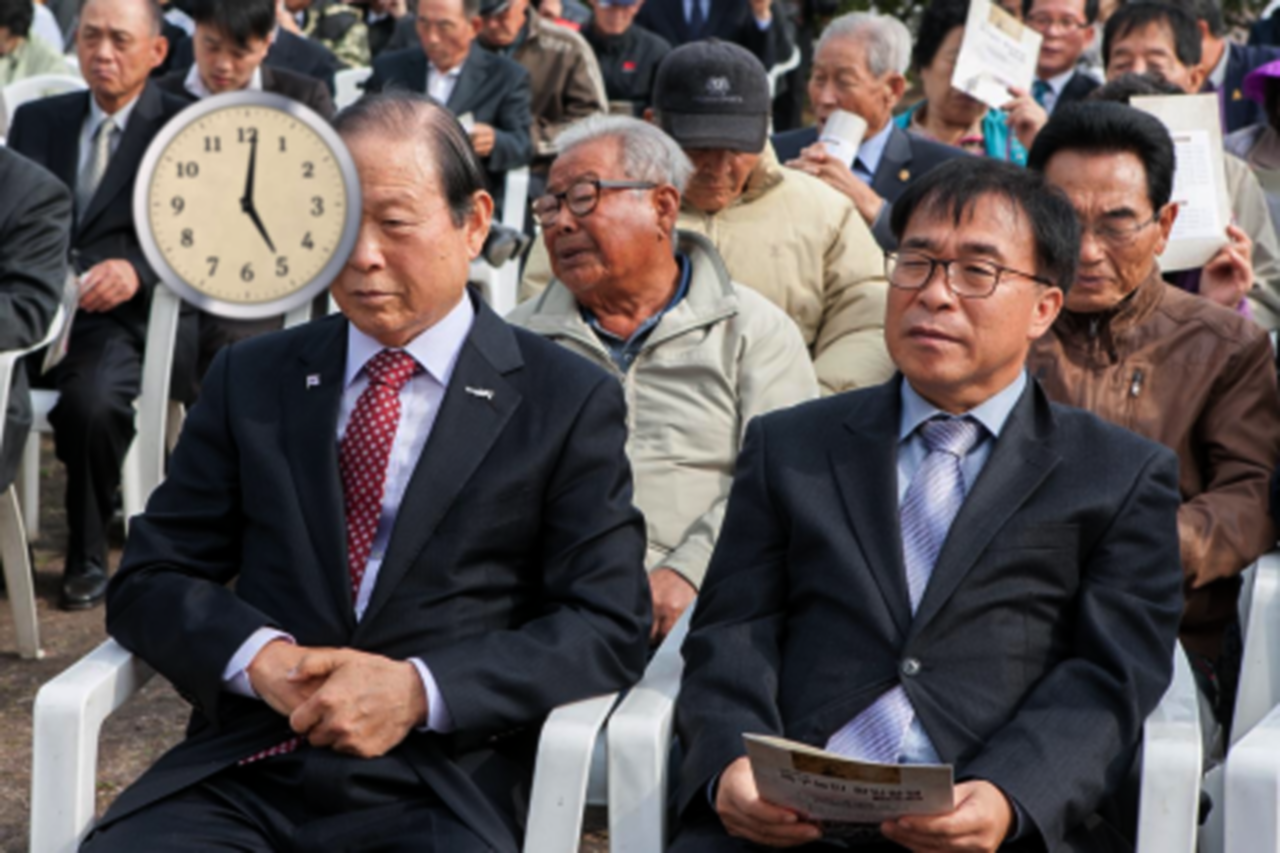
5,01
